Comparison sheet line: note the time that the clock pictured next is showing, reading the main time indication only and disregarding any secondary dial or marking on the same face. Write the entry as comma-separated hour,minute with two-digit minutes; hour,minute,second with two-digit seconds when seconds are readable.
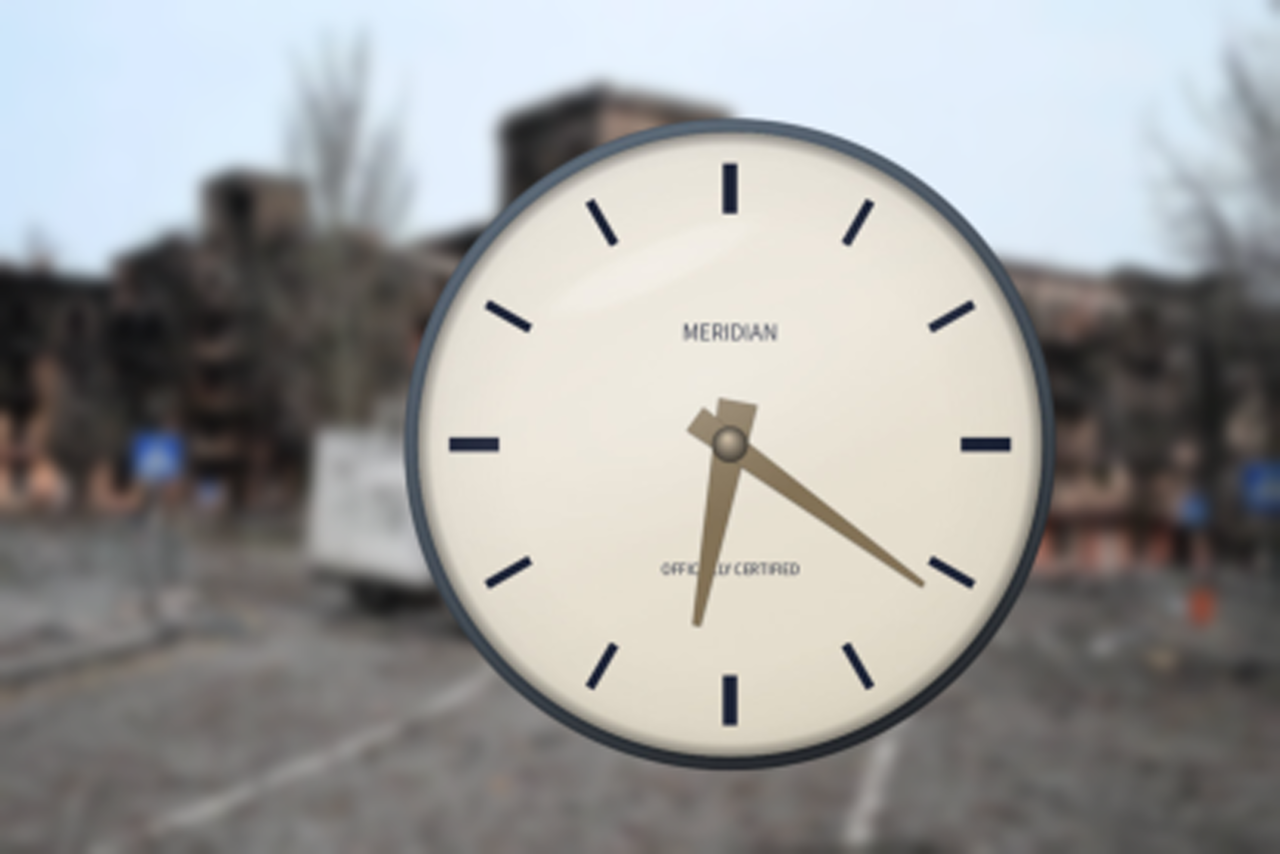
6,21
